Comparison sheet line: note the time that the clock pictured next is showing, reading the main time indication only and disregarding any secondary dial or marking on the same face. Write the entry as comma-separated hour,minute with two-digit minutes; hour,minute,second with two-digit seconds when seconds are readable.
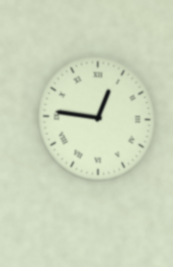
12,46
